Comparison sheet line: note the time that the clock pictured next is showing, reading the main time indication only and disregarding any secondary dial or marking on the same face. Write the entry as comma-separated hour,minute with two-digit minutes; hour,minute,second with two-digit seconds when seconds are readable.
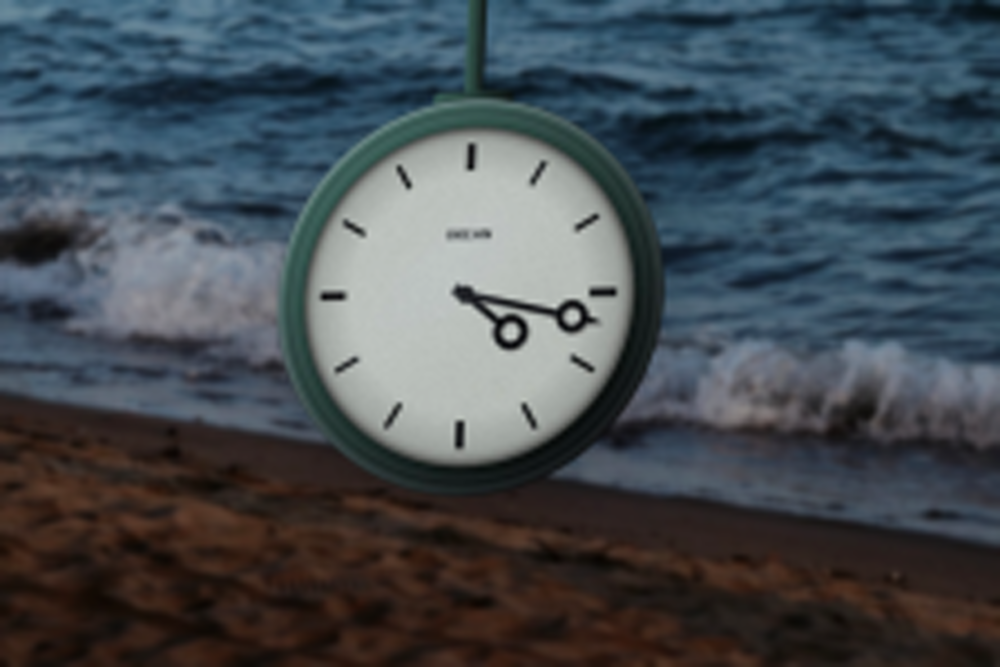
4,17
